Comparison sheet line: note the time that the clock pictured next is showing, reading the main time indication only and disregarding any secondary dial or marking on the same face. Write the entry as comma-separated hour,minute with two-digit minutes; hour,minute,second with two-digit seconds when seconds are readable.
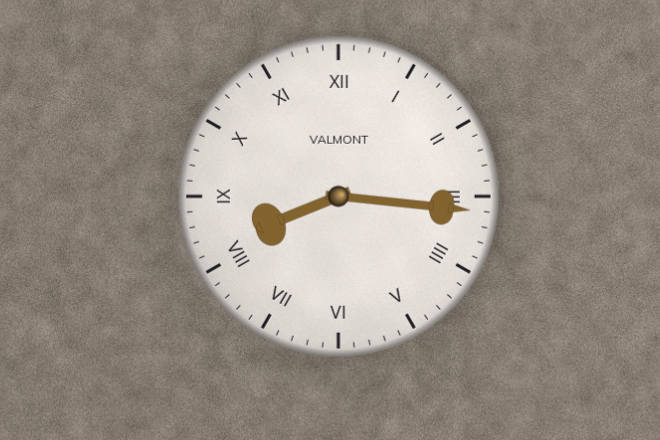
8,16
